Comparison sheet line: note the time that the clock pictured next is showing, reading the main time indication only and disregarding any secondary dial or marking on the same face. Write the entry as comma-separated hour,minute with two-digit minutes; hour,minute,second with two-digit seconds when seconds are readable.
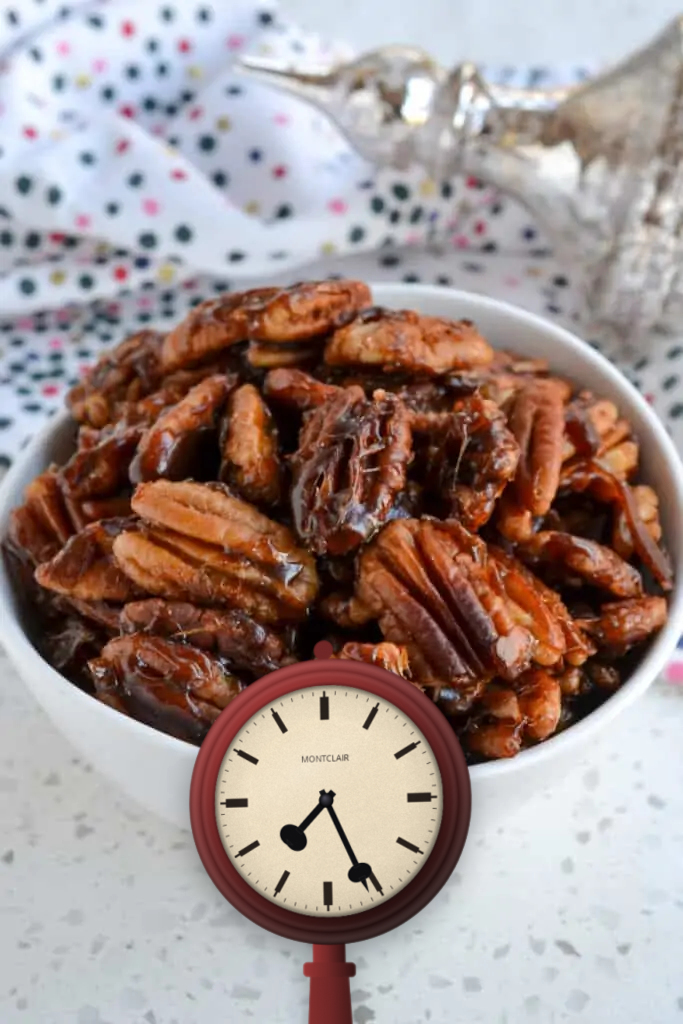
7,26
